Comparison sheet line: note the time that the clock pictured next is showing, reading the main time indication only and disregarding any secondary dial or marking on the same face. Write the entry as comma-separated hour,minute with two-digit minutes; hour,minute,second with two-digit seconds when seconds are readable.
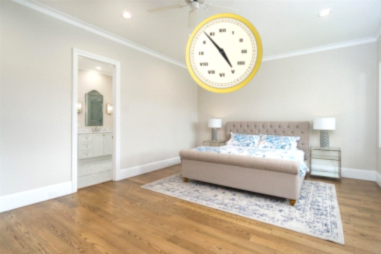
4,53
